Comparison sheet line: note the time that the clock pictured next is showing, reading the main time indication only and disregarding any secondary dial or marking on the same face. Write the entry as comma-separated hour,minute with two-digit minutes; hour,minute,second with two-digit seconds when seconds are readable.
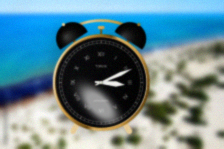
3,11
